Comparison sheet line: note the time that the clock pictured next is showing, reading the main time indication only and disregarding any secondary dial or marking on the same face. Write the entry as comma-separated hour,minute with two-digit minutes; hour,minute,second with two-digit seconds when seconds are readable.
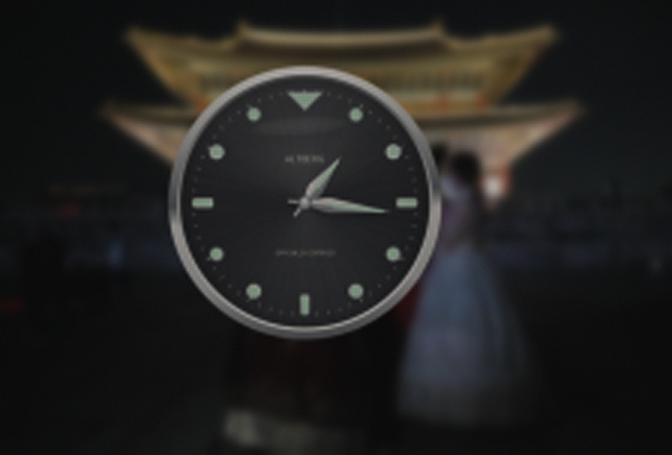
1,16
